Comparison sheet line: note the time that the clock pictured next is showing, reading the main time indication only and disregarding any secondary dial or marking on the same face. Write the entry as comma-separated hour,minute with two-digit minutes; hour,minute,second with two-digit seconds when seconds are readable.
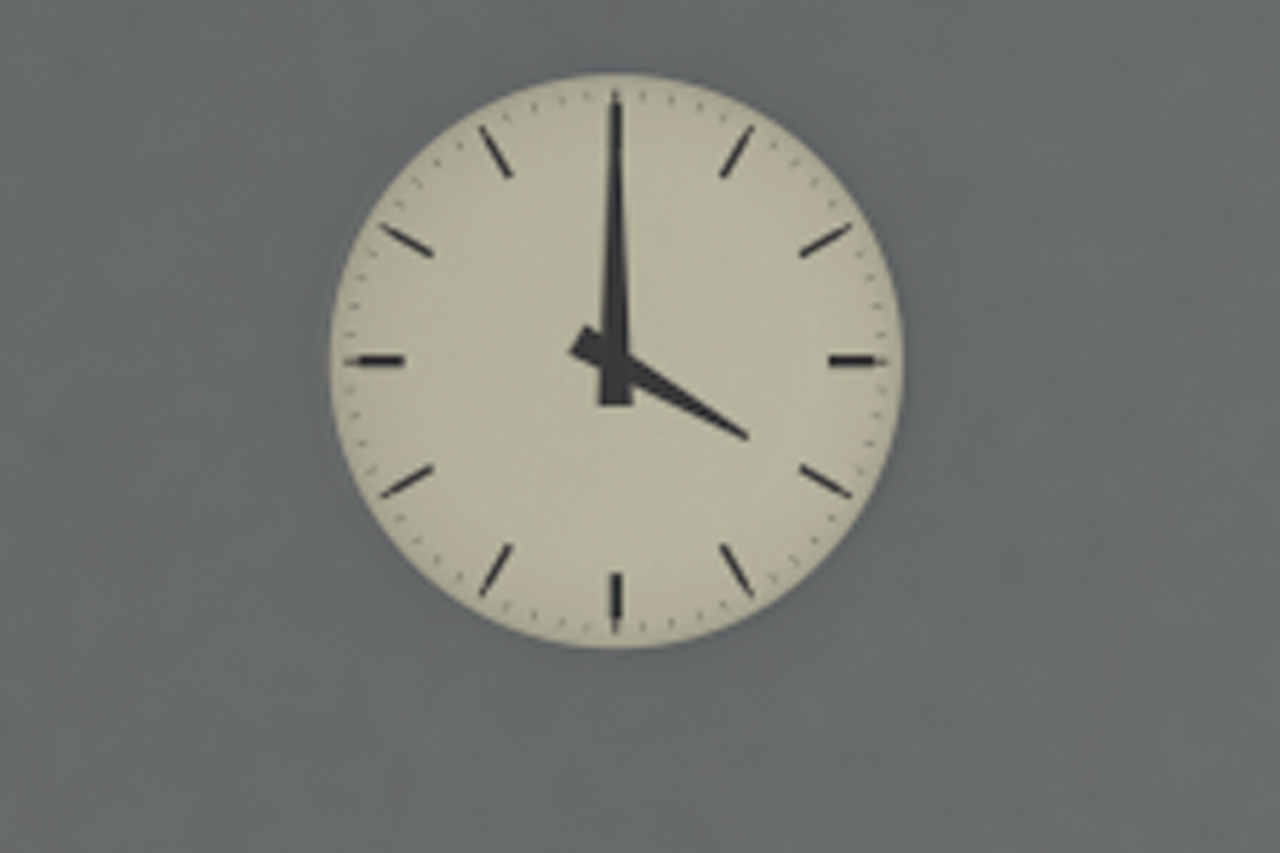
4,00
